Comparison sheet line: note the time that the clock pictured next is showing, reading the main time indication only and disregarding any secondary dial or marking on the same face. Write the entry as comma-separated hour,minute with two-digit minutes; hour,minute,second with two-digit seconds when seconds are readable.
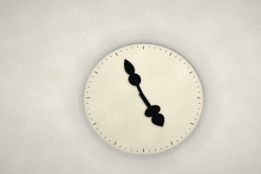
4,56
